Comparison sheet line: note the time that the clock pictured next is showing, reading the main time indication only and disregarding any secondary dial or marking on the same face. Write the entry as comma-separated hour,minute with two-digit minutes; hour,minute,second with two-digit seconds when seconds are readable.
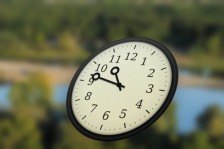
10,47
